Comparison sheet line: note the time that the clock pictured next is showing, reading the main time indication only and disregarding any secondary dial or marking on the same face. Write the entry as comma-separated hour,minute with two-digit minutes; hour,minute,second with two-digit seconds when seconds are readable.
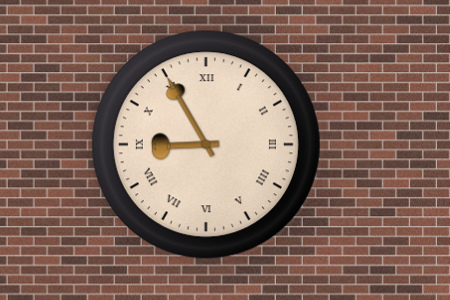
8,55
